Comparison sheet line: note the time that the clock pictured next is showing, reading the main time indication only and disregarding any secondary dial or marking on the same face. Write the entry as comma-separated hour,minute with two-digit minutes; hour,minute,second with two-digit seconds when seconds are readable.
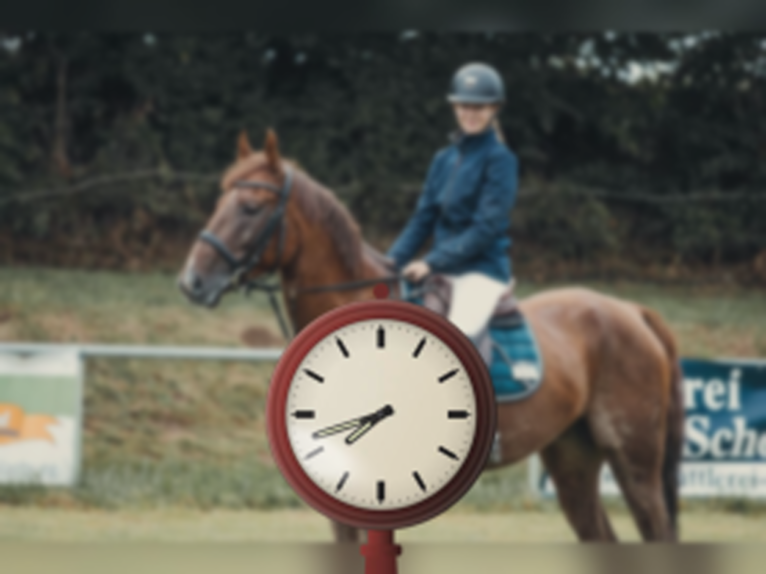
7,42
